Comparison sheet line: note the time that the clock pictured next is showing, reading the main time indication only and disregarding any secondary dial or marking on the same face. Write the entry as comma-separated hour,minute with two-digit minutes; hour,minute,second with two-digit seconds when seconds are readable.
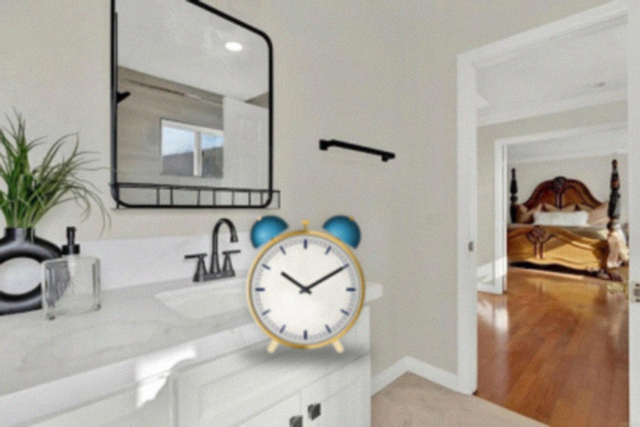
10,10
